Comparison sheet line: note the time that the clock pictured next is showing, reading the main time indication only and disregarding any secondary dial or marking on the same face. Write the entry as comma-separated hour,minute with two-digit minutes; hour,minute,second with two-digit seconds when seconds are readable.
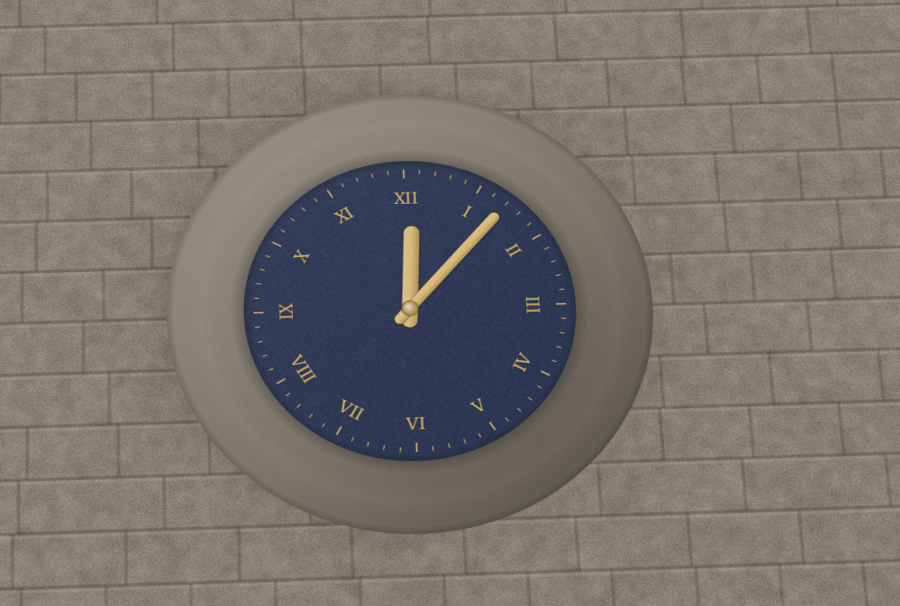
12,07
